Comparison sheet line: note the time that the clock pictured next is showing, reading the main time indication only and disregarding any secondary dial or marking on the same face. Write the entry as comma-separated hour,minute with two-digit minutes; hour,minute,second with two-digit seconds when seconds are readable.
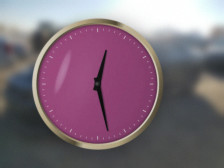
12,28
